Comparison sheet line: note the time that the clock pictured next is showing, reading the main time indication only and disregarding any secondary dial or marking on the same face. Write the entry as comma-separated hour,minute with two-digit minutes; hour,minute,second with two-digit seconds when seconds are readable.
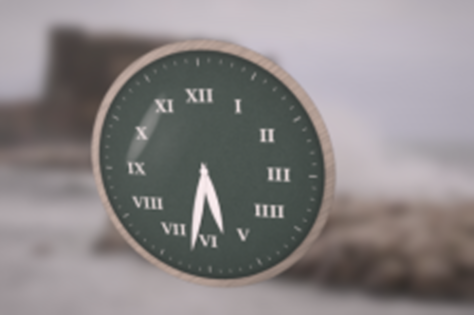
5,32
